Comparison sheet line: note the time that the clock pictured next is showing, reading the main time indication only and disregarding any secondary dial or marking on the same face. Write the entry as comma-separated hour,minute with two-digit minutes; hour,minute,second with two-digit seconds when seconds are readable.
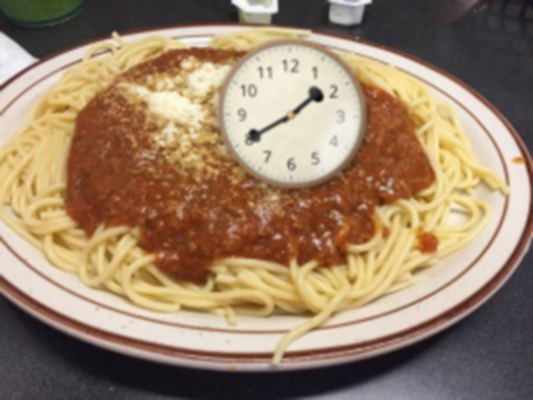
1,40
